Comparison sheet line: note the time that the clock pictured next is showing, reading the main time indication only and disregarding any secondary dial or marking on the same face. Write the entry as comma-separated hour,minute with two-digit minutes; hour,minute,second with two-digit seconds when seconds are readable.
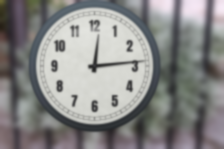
12,14
